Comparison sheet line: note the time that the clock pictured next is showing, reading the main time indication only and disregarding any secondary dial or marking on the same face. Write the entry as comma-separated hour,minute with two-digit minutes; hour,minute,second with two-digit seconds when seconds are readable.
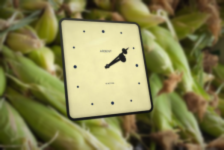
2,09
